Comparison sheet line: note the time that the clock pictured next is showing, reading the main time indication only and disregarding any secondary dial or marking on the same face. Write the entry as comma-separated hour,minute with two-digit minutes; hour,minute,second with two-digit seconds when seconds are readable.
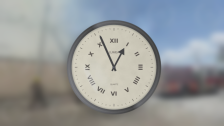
12,56
